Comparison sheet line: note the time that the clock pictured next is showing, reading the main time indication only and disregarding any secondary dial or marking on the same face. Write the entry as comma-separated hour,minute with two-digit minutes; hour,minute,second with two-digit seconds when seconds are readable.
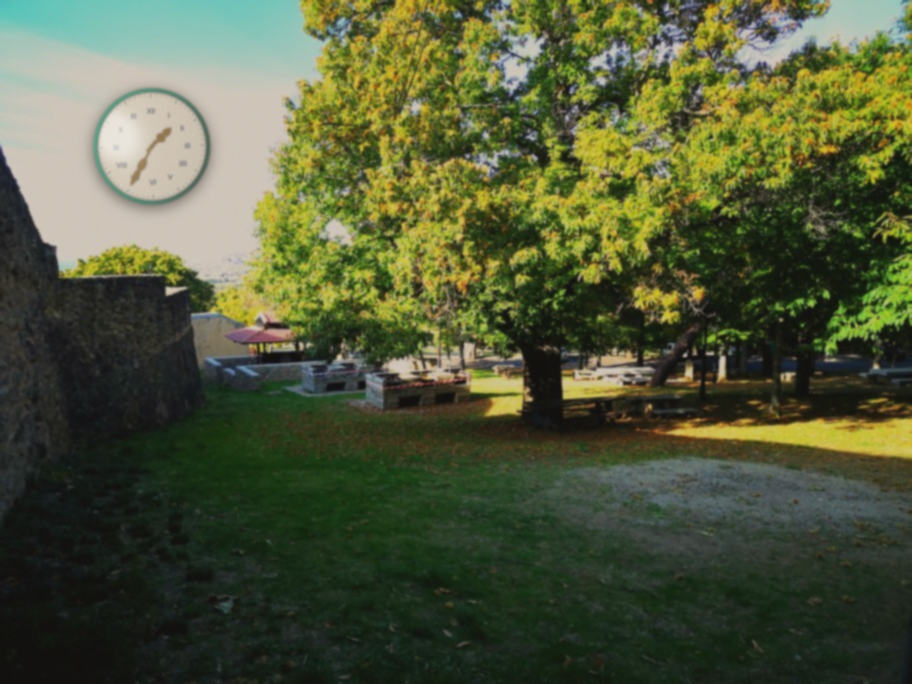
1,35
